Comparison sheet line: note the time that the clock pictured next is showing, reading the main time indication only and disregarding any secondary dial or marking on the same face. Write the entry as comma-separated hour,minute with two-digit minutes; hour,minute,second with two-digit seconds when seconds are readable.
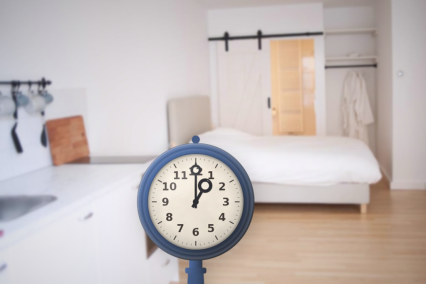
1,00
